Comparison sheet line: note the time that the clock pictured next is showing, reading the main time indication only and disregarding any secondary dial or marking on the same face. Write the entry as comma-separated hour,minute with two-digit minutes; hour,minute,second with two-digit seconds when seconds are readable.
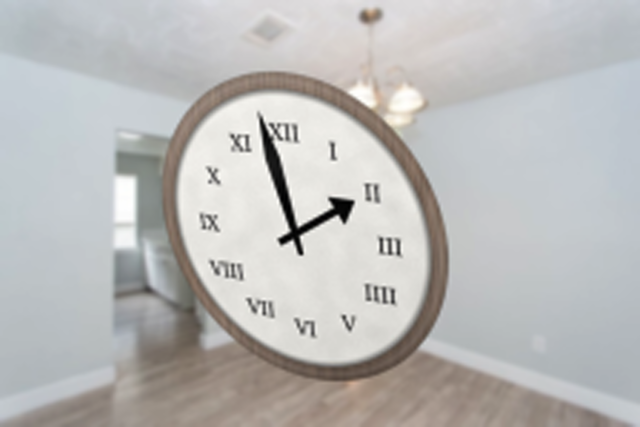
1,58
